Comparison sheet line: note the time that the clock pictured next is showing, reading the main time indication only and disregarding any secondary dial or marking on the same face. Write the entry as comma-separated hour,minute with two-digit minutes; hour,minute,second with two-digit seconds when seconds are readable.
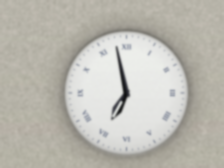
6,58
